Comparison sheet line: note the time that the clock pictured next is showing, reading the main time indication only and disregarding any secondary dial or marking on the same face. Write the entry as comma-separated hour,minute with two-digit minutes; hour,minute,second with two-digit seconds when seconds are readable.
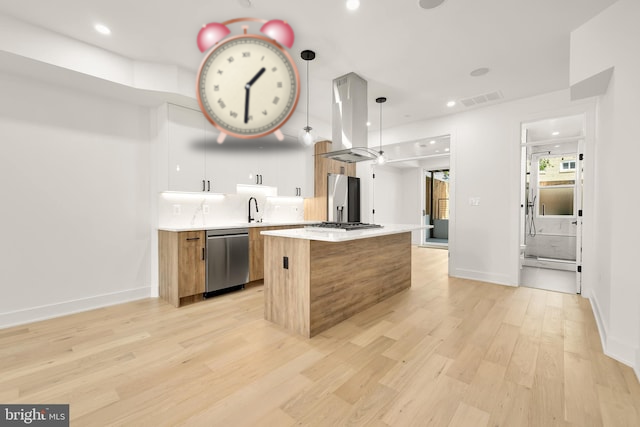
1,31
